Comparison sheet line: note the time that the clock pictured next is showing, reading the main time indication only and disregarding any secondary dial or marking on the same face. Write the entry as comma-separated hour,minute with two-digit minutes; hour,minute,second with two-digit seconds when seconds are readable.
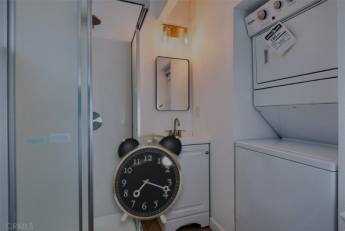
7,18
